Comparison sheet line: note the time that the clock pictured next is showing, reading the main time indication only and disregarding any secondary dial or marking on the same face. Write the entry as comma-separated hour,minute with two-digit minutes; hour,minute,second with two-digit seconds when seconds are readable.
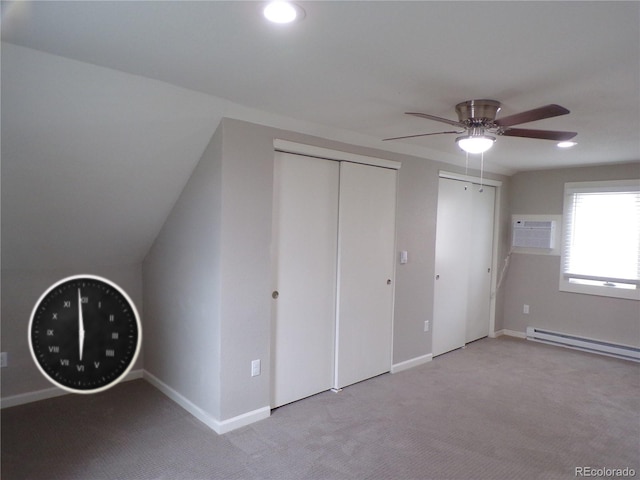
5,59
